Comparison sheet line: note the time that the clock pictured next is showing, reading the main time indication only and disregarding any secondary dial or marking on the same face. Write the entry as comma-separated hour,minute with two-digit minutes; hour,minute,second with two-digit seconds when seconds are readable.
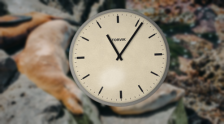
11,06
